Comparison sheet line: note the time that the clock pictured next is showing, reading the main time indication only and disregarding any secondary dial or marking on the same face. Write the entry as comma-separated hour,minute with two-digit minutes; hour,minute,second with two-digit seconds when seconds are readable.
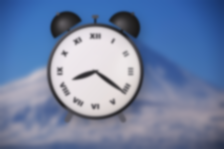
8,21
